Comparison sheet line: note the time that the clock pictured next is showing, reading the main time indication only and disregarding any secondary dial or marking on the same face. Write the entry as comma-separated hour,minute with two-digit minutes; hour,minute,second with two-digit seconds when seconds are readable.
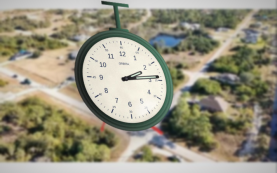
2,14
